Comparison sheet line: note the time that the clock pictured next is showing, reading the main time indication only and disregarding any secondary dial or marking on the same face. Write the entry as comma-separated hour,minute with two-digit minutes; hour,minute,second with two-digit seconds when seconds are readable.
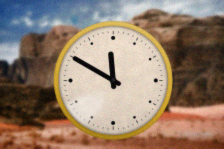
11,50
